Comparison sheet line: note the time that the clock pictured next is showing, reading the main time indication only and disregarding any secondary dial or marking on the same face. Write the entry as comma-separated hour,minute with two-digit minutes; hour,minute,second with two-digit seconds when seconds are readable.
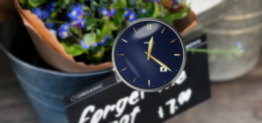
12,21
